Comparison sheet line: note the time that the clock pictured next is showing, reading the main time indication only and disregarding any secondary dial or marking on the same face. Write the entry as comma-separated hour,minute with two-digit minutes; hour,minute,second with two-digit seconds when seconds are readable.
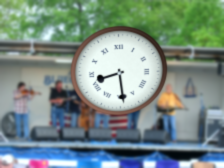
8,29
